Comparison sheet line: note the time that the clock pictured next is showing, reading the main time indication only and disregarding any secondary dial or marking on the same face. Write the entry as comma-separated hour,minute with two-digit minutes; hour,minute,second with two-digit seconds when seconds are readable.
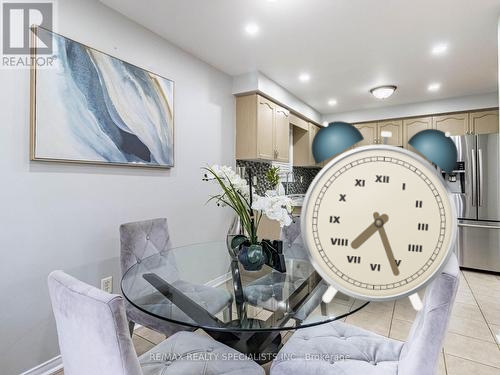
7,26
